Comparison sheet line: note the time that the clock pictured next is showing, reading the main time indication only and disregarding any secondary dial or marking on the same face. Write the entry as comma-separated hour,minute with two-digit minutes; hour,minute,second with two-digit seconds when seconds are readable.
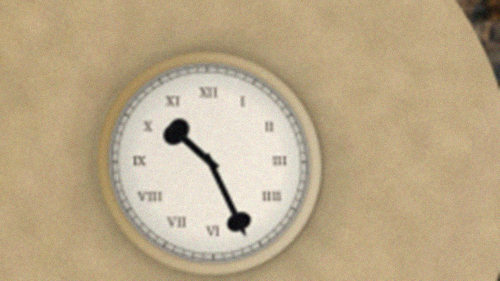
10,26
